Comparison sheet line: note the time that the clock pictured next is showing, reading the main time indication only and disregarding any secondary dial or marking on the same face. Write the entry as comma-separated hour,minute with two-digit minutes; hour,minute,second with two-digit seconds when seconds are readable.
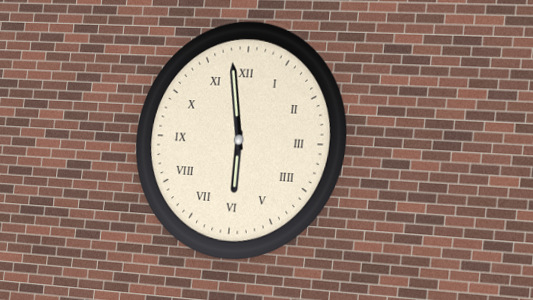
5,58
